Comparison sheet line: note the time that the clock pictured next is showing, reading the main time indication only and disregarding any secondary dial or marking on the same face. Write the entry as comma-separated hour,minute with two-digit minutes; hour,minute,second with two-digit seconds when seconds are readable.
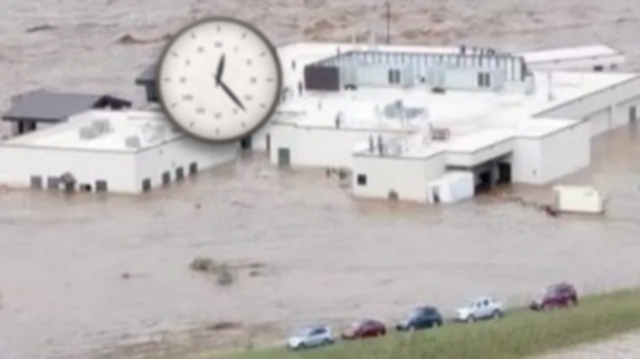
12,23
